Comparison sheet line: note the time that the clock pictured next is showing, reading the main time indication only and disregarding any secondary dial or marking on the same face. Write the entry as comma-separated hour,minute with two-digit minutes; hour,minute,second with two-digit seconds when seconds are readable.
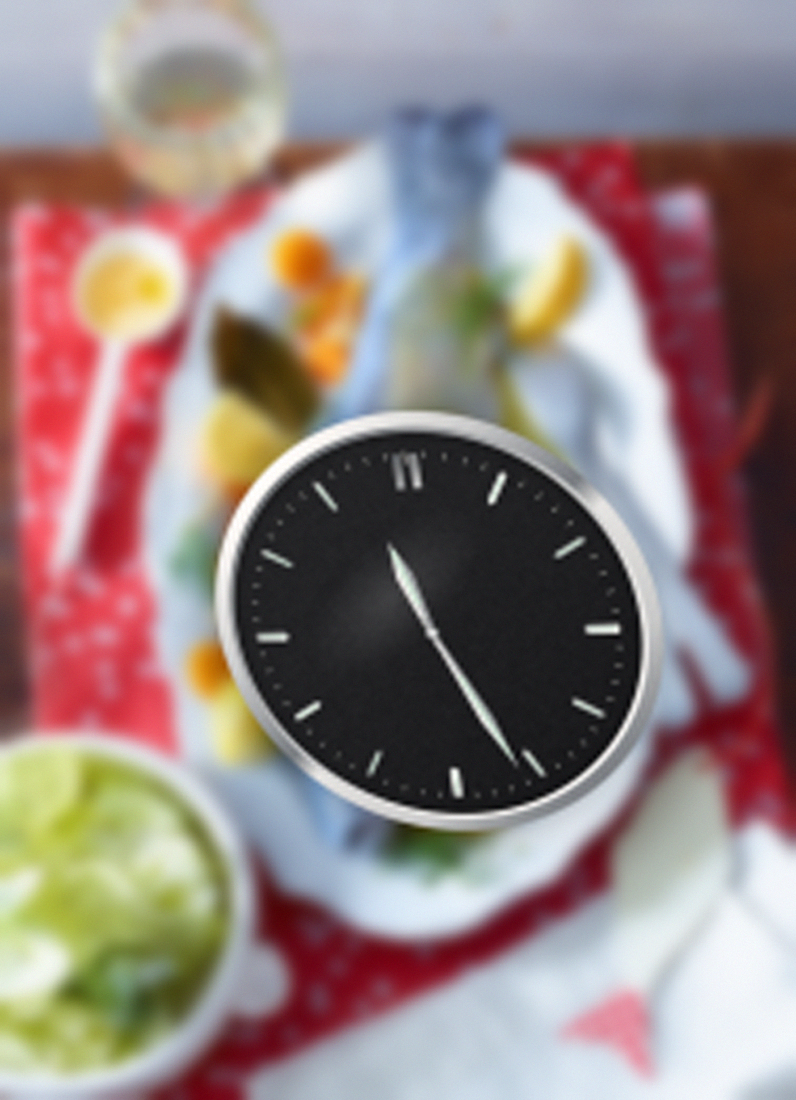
11,26
